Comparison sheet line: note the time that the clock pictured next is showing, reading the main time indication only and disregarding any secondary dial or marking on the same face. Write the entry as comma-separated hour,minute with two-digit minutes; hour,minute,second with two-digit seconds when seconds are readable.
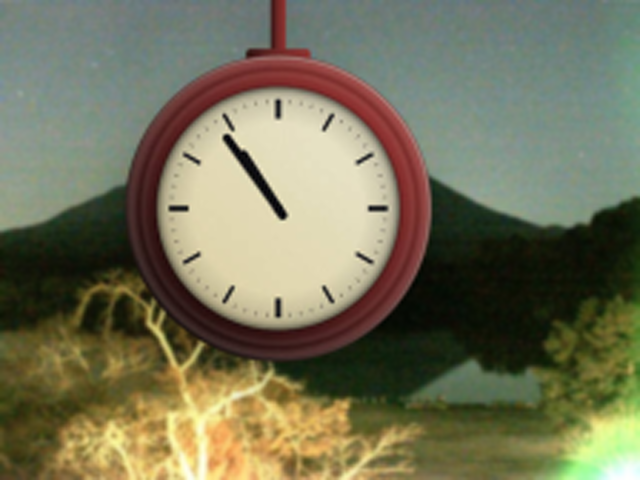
10,54
